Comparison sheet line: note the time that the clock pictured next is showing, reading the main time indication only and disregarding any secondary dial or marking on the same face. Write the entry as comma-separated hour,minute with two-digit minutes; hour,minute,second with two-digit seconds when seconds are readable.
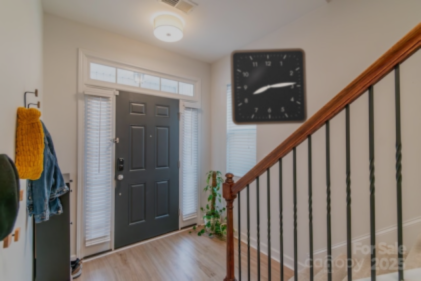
8,14
